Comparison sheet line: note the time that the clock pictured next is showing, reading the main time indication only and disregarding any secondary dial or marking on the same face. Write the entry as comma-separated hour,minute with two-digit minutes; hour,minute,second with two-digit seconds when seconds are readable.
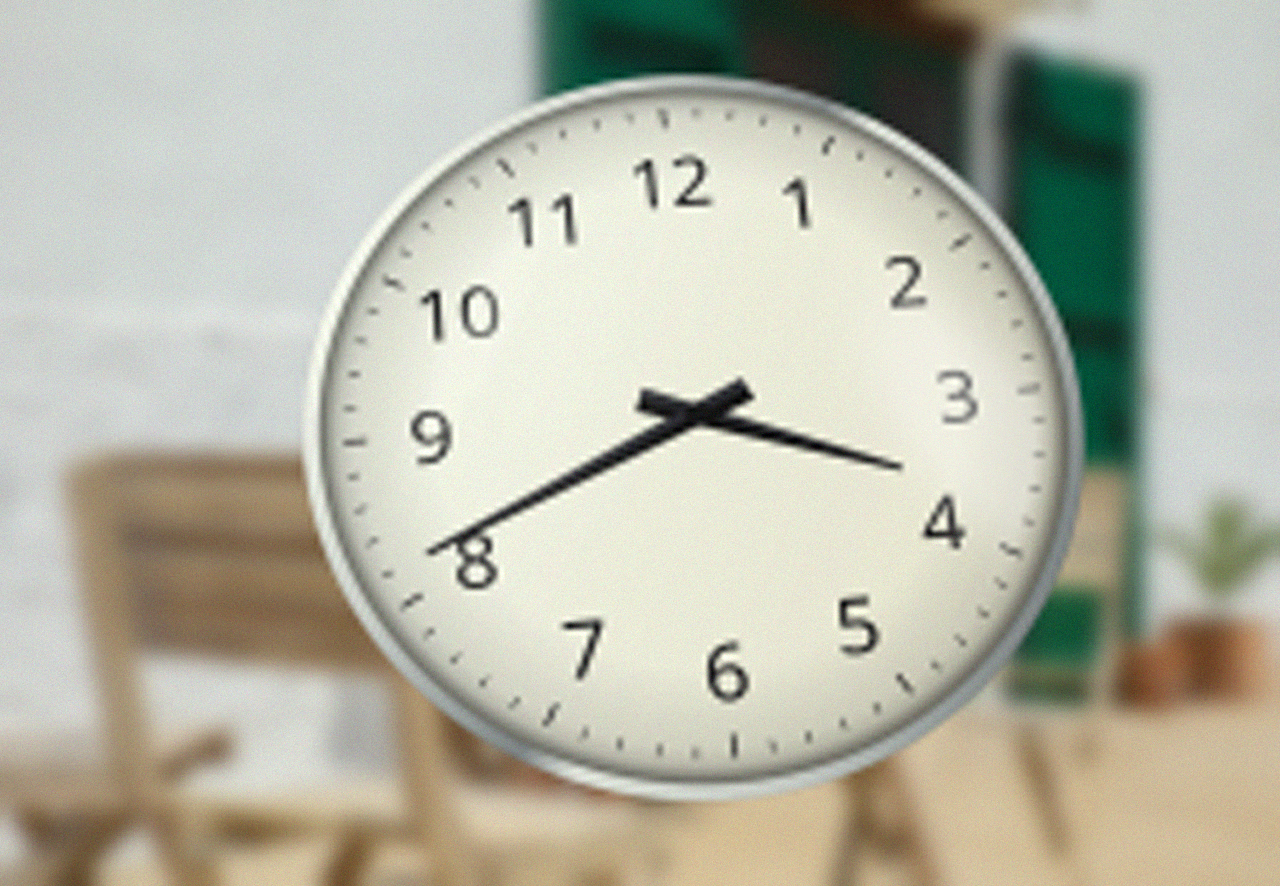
3,41
